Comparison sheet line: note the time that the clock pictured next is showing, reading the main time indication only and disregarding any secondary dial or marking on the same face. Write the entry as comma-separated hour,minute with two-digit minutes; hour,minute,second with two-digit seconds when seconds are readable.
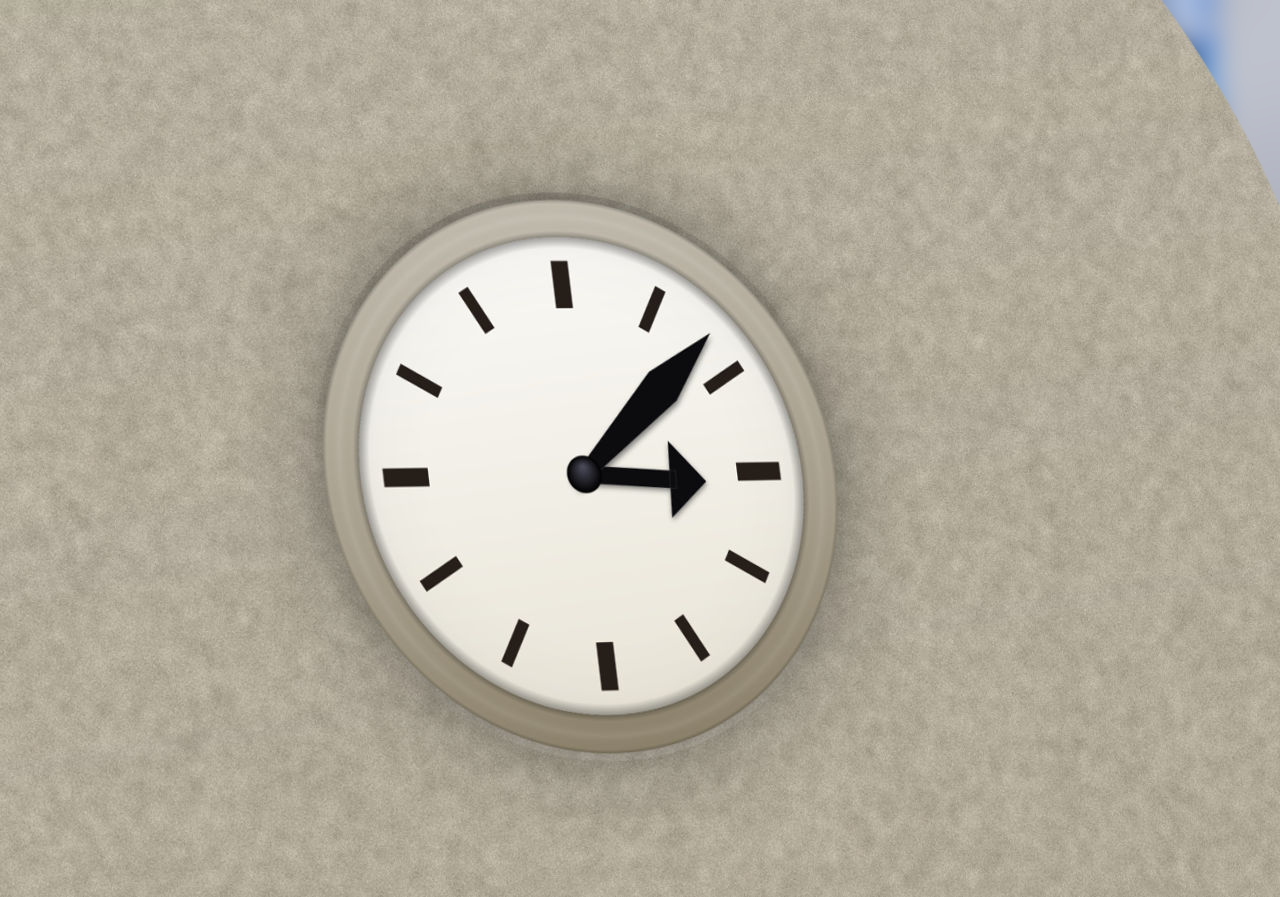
3,08
